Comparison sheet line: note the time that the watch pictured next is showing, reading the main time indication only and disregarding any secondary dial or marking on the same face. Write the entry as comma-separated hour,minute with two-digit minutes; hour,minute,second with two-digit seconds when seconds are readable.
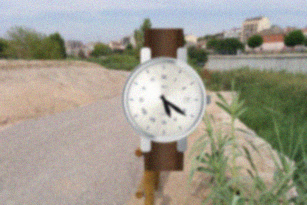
5,21
